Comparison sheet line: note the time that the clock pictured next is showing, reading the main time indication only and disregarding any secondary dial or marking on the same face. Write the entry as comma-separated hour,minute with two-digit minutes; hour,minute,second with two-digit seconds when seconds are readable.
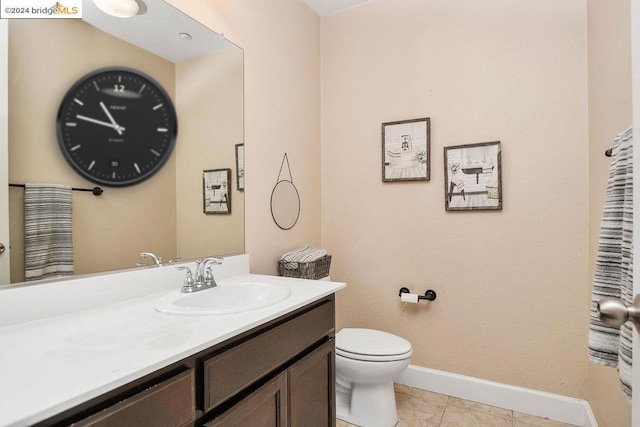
10,47
